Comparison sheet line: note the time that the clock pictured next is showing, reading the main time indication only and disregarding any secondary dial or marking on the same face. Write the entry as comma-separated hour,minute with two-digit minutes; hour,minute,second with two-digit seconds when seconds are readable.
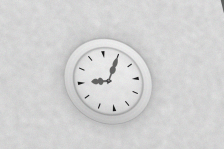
9,05
